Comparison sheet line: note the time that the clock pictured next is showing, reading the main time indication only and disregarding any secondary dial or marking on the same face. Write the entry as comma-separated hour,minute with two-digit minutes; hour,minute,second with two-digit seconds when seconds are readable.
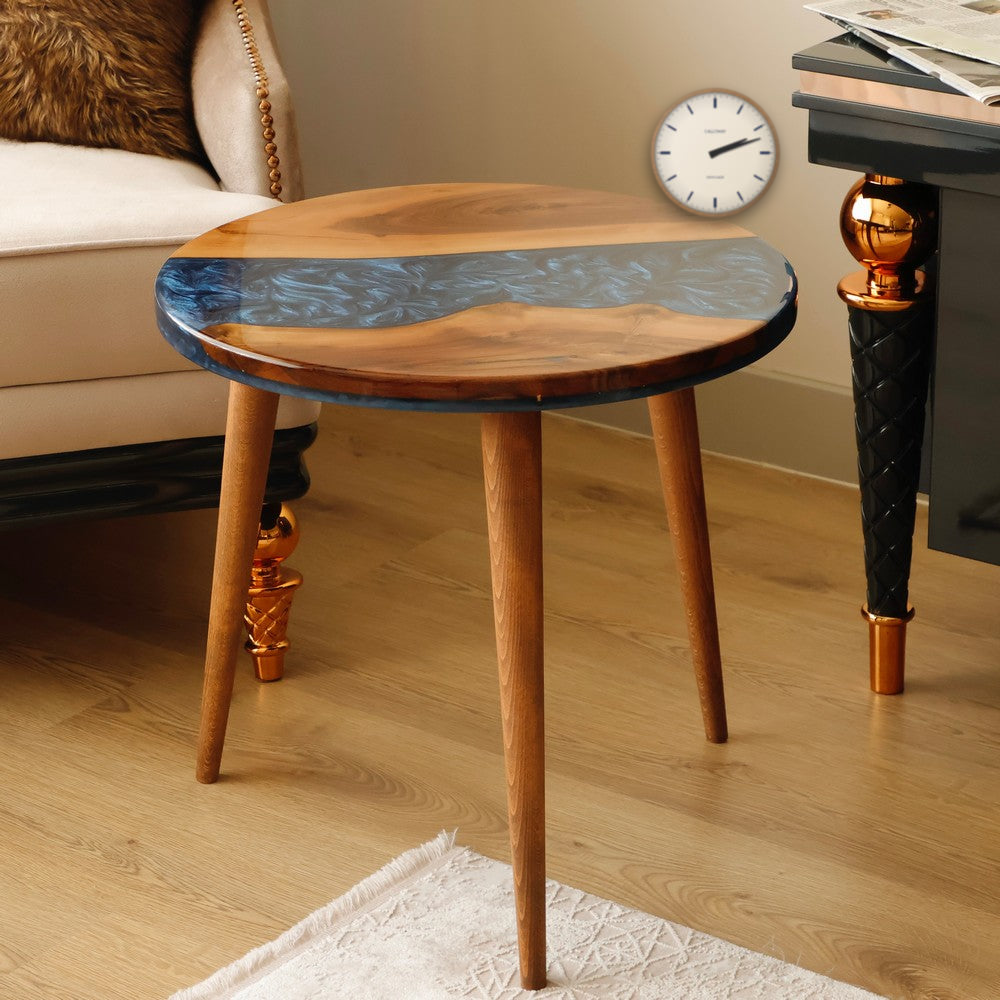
2,12
